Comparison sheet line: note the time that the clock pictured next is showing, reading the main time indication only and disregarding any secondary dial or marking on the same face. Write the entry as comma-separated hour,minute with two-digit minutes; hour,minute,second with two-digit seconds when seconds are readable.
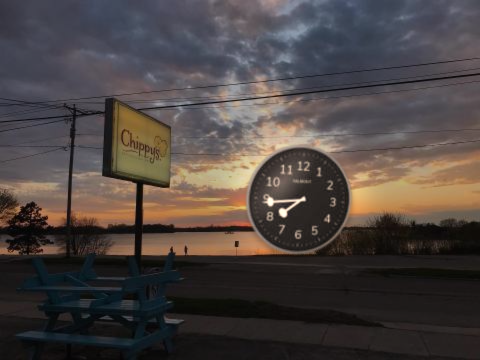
7,44
